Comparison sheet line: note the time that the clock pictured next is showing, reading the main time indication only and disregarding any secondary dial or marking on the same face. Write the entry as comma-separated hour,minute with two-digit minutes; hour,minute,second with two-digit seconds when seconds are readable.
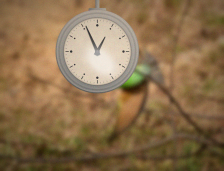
12,56
